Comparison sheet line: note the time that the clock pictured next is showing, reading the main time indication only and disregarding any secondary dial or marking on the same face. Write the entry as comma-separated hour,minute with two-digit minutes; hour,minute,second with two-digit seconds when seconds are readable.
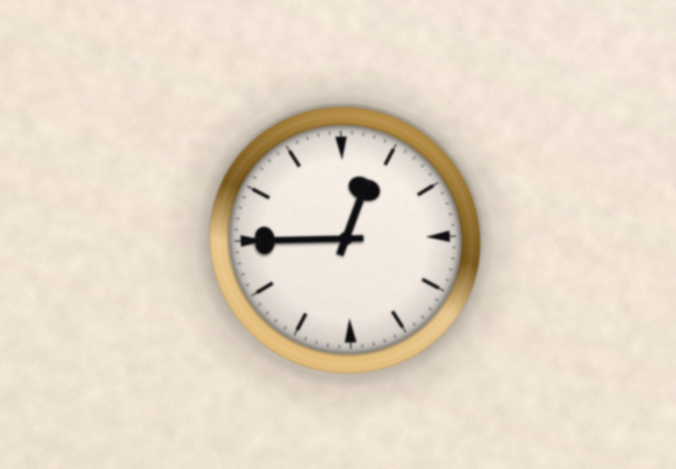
12,45
